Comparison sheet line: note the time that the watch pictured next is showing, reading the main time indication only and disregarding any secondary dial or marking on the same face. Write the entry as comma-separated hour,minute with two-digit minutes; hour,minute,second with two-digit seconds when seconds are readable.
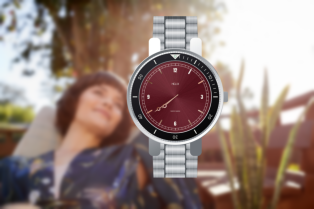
7,39
